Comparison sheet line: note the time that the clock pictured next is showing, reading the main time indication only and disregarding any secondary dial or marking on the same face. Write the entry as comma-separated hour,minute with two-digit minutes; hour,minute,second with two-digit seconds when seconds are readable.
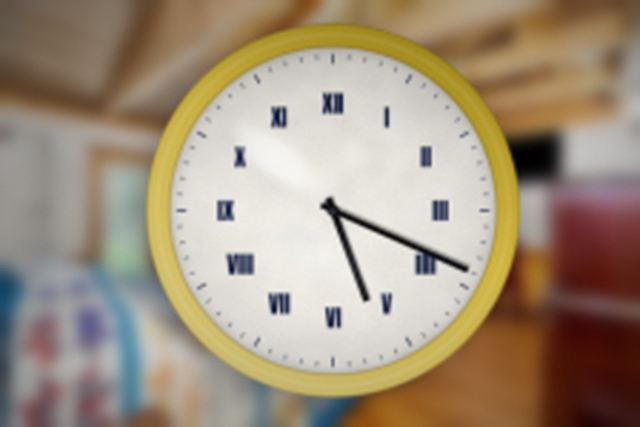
5,19
